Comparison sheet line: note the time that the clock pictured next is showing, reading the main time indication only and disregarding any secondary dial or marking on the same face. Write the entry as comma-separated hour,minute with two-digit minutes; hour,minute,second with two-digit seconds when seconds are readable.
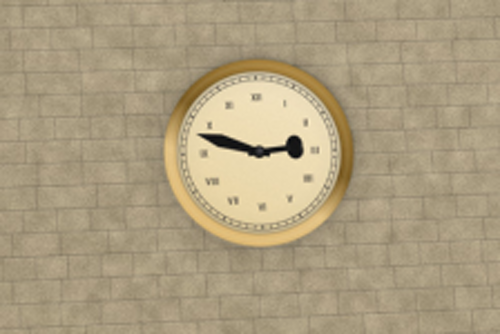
2,48
